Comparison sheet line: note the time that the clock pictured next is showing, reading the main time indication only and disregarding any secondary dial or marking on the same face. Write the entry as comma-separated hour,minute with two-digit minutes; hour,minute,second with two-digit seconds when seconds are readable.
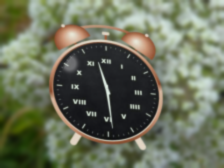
11,29
